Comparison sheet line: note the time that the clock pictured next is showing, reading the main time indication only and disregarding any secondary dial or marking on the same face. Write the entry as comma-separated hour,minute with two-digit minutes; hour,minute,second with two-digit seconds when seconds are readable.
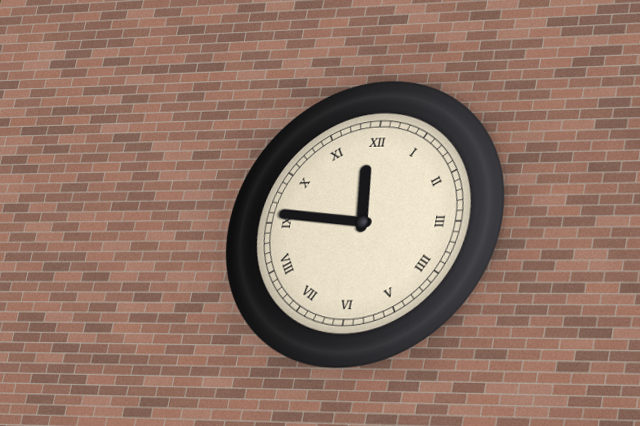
11,46
